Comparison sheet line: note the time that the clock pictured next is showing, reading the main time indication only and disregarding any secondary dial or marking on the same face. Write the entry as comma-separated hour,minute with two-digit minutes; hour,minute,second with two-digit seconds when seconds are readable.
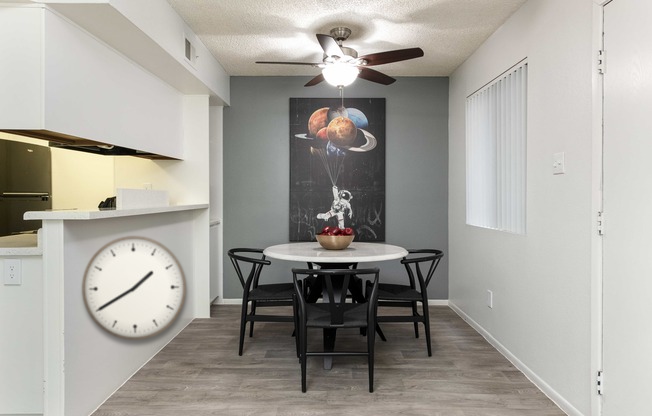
1,40
